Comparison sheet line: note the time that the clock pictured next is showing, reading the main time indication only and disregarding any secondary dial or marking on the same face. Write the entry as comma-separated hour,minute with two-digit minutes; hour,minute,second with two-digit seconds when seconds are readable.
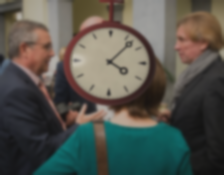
4,07
